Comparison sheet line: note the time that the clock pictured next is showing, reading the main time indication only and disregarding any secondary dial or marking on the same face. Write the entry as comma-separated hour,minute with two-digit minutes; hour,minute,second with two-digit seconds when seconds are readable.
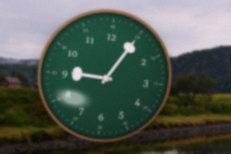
9,05
